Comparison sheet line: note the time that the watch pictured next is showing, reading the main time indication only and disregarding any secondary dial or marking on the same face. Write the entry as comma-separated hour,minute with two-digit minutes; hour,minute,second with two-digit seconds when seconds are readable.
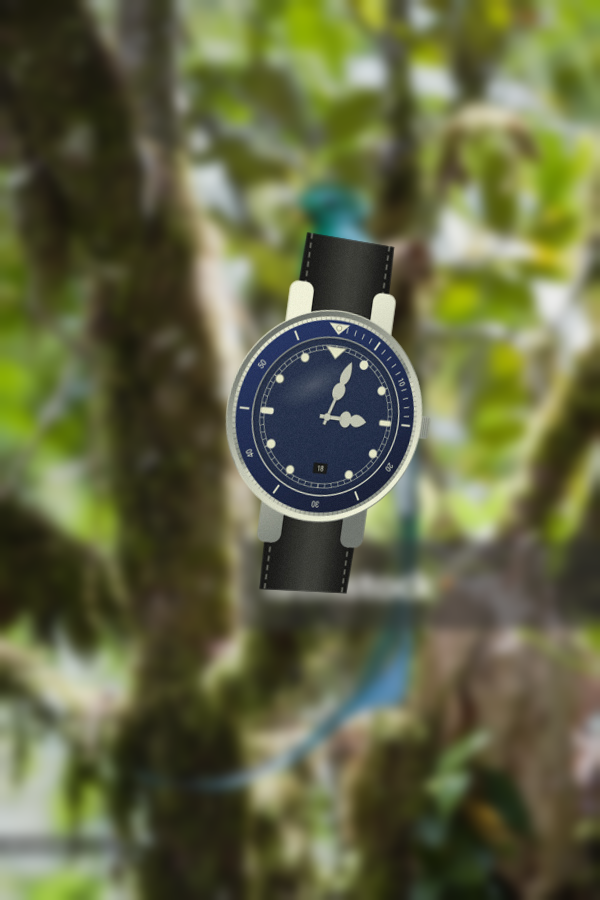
3,03
